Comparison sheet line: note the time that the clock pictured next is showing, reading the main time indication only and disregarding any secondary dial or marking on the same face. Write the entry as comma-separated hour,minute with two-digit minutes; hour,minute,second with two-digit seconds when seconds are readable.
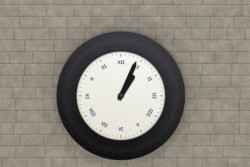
1,04
